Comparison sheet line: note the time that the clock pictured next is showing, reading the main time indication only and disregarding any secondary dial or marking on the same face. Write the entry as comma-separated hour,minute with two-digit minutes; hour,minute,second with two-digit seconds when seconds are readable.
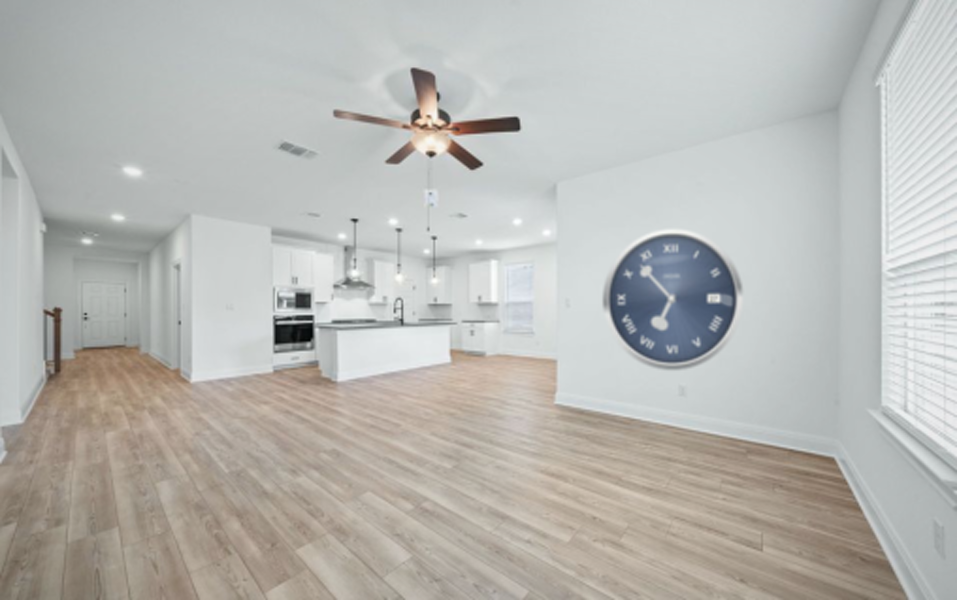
6,53
